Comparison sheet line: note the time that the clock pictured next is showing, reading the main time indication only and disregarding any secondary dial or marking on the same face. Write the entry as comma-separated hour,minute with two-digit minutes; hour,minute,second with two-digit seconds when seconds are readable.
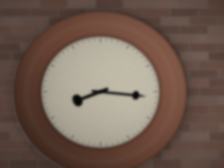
8,16
